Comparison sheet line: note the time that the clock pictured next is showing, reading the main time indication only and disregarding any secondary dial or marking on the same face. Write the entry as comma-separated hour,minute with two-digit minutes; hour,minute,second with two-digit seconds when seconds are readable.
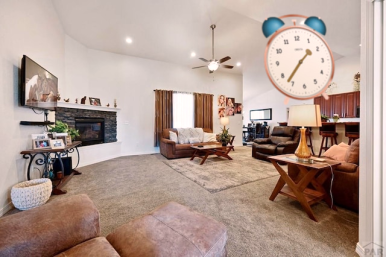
1,37
